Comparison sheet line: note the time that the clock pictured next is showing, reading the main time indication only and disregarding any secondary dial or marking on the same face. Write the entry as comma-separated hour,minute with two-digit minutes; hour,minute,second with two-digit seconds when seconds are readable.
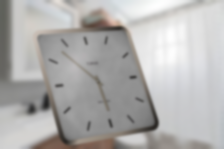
5,53
